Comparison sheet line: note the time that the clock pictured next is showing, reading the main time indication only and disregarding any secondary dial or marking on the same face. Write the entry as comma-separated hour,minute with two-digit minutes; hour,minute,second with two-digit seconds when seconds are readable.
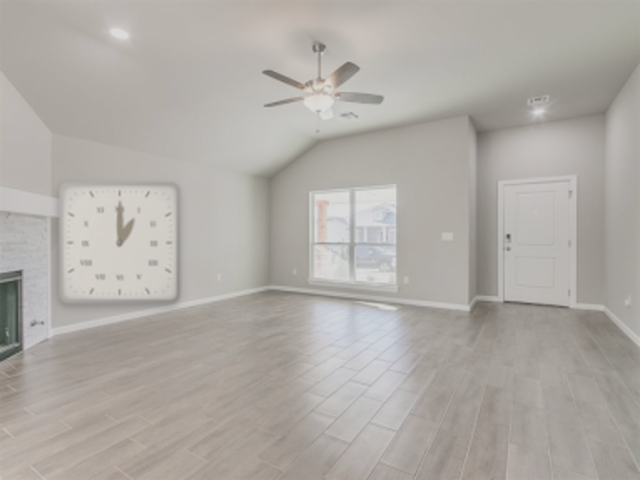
1,00
